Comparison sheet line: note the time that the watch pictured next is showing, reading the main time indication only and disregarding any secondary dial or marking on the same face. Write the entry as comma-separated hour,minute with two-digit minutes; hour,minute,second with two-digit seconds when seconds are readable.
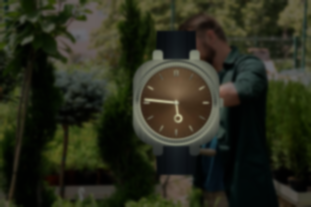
5,46
